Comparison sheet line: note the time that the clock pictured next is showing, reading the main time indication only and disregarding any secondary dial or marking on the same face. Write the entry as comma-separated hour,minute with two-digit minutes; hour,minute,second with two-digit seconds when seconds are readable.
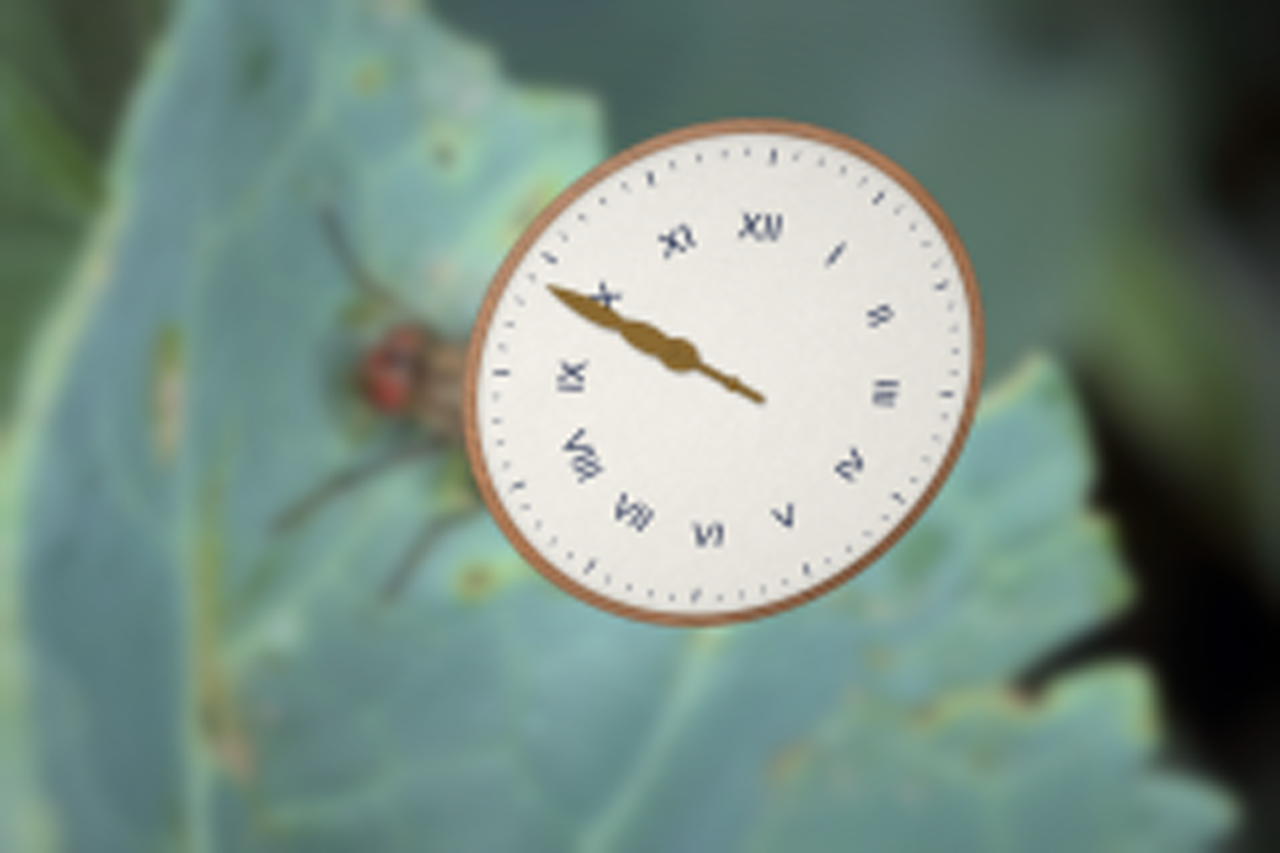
9,49
